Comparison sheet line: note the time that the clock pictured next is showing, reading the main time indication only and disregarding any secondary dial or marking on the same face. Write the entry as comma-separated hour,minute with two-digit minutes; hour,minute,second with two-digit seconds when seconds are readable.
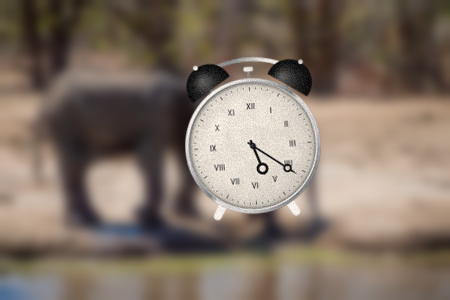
5,21
